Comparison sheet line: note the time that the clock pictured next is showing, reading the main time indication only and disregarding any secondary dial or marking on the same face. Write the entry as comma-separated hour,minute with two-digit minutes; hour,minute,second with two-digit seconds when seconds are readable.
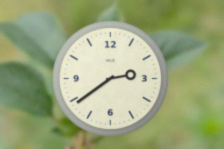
2,39
